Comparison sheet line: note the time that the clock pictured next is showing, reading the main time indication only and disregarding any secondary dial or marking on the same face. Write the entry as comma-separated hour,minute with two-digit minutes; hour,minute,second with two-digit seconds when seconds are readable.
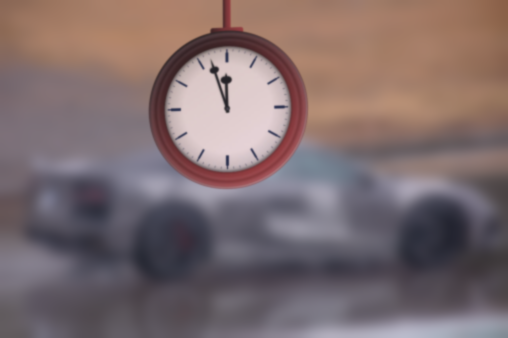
11,57
